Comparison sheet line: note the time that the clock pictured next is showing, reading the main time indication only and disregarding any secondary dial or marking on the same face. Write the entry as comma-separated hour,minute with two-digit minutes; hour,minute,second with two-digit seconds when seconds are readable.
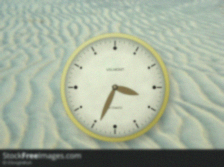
3,34
